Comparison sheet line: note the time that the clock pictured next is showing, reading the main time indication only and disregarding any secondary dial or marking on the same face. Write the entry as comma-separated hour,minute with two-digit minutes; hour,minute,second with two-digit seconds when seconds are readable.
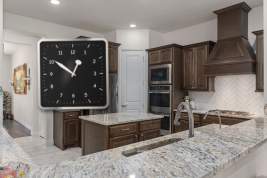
12,51
